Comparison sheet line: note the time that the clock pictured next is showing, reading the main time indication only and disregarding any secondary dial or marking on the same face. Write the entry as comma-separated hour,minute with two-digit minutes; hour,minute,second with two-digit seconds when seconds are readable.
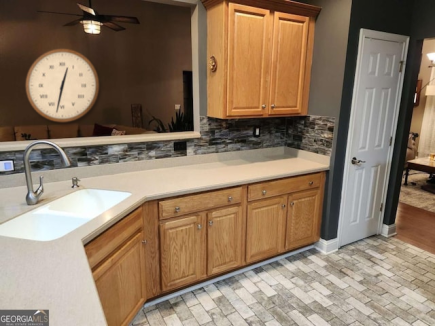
12,32
